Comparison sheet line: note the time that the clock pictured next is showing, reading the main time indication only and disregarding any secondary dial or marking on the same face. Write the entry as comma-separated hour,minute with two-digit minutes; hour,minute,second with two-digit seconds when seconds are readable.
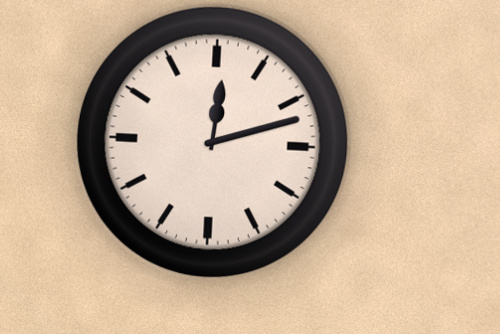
12,12
